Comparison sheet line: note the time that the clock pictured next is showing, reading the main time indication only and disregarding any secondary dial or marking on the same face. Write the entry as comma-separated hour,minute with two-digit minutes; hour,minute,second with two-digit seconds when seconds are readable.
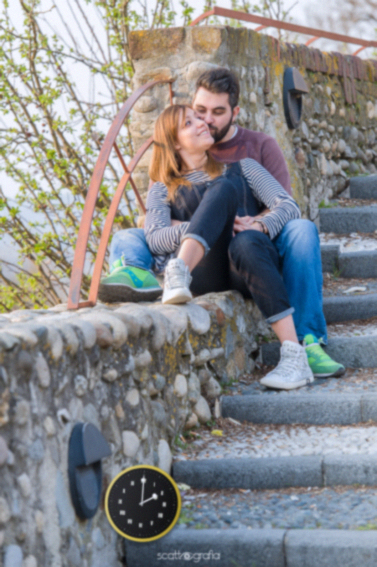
2,00
